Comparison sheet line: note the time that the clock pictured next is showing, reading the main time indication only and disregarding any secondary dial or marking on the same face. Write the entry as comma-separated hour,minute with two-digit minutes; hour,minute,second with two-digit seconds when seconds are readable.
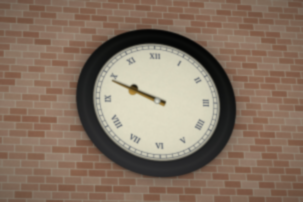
9,49
